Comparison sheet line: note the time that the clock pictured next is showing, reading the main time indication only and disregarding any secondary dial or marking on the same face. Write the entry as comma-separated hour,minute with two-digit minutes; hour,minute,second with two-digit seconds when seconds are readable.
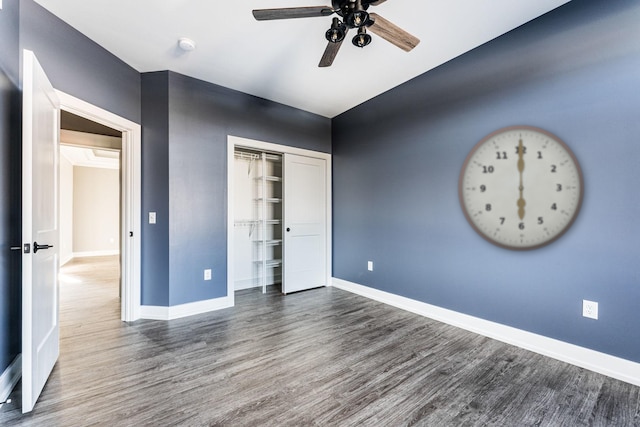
6,00
